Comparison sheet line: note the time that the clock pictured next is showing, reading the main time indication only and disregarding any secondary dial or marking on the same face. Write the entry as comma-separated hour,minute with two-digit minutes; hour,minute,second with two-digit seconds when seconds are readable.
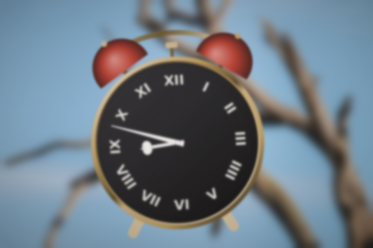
8,48
